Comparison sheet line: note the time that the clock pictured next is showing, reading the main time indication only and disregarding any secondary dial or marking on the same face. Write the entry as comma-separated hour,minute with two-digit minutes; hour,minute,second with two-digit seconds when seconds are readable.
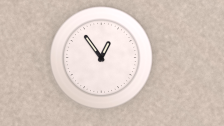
12,54
